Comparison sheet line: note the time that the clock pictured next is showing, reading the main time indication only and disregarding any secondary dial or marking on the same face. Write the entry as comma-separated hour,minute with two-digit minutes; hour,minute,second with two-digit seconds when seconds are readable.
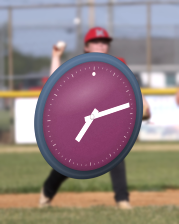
7,13
